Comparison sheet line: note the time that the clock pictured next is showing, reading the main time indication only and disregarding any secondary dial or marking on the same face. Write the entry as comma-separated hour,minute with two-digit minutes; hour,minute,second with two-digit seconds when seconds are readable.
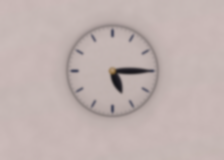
5,15
